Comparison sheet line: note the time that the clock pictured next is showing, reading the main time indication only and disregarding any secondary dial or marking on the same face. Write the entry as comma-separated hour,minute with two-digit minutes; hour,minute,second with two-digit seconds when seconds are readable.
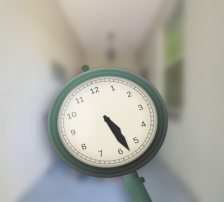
5,28
